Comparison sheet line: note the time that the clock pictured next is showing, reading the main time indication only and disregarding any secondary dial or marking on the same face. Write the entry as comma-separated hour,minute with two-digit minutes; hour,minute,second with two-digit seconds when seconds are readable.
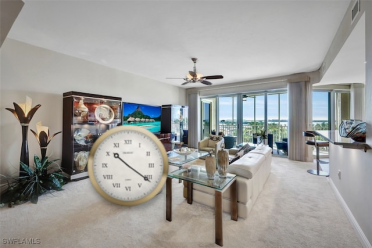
10,21
